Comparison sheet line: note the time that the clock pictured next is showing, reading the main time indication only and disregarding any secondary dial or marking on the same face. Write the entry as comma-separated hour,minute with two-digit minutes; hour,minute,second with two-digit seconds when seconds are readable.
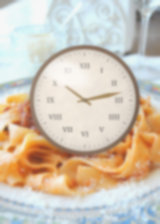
10,13
